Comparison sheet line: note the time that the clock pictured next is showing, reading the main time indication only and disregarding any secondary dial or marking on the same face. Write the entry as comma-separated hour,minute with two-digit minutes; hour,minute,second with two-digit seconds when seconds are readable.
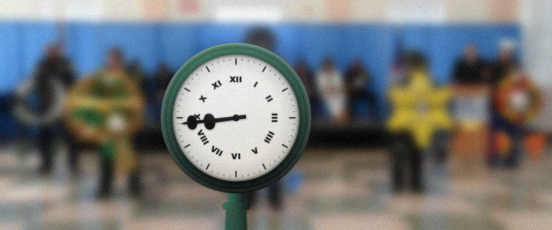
8,44
